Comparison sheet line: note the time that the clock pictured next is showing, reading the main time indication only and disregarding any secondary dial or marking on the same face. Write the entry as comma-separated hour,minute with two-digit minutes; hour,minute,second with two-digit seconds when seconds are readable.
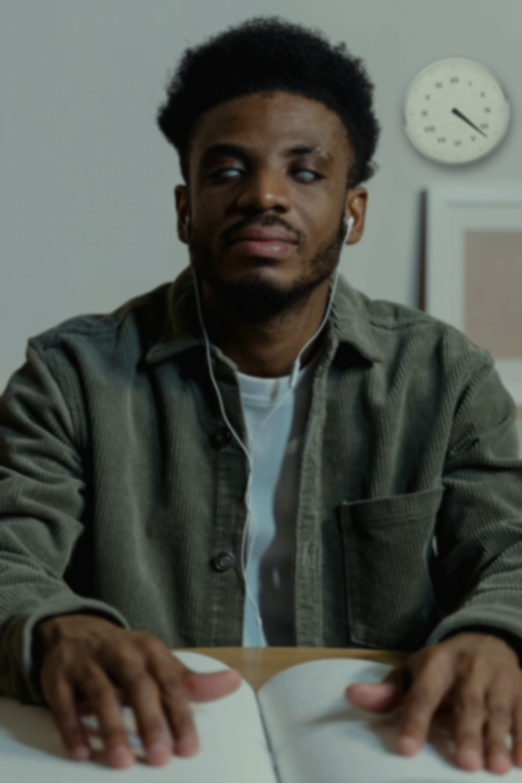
4,22
